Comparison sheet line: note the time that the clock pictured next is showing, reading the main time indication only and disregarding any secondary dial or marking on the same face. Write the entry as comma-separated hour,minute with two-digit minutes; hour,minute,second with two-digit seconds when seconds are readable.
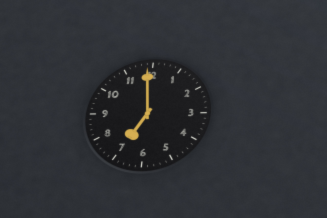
6,59
